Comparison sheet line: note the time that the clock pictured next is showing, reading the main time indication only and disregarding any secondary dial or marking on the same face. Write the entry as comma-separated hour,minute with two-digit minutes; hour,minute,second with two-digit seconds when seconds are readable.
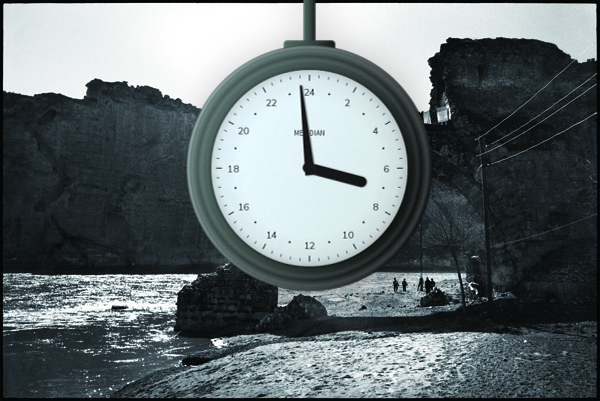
6,59
